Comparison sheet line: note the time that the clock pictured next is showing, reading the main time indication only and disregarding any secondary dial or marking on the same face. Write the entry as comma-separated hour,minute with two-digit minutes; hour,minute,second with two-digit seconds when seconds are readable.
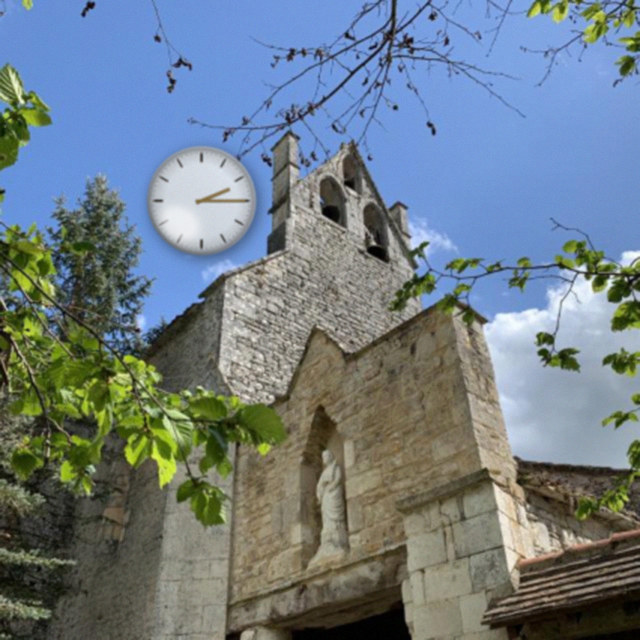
2,15
